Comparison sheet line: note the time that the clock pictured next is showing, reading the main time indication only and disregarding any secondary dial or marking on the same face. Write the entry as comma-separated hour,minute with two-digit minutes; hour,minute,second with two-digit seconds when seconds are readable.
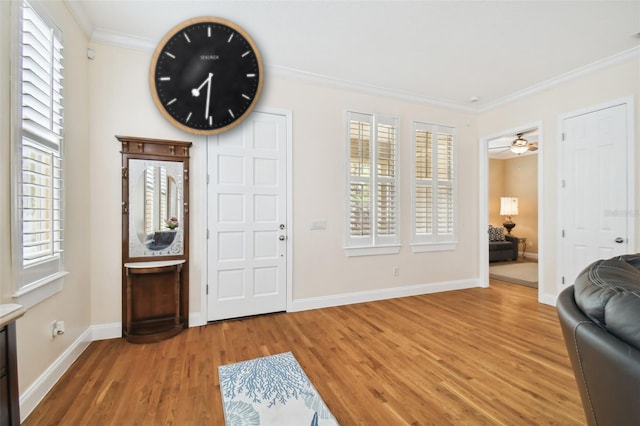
7,31
